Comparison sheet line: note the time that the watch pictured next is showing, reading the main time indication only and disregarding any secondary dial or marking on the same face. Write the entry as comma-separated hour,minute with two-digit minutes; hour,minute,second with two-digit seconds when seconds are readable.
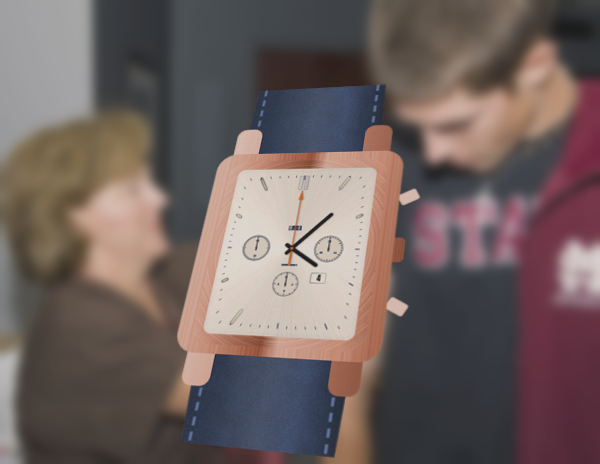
4,07
